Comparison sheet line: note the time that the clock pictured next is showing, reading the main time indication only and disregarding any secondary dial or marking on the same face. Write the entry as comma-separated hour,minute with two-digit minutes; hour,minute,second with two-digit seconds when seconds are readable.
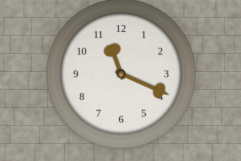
11,19
